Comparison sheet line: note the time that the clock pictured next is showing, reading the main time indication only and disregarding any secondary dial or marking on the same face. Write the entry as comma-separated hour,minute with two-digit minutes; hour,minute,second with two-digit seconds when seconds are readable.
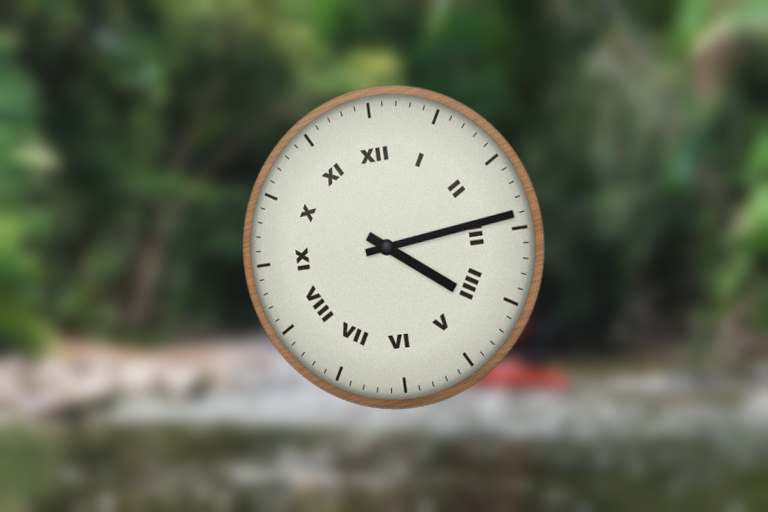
4,14
